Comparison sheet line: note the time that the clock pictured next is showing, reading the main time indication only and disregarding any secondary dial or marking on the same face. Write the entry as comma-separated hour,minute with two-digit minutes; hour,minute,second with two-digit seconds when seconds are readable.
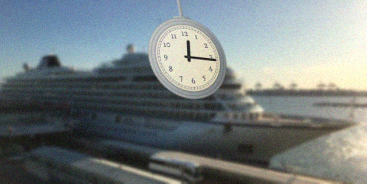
12,16
